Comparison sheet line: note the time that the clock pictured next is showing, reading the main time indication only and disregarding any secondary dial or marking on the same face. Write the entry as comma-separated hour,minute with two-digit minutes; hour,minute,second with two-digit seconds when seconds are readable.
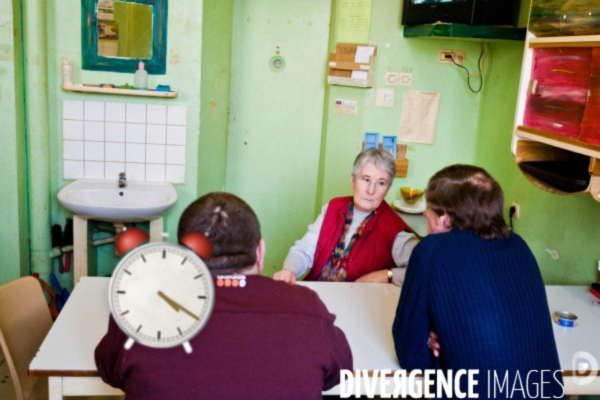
4,20
